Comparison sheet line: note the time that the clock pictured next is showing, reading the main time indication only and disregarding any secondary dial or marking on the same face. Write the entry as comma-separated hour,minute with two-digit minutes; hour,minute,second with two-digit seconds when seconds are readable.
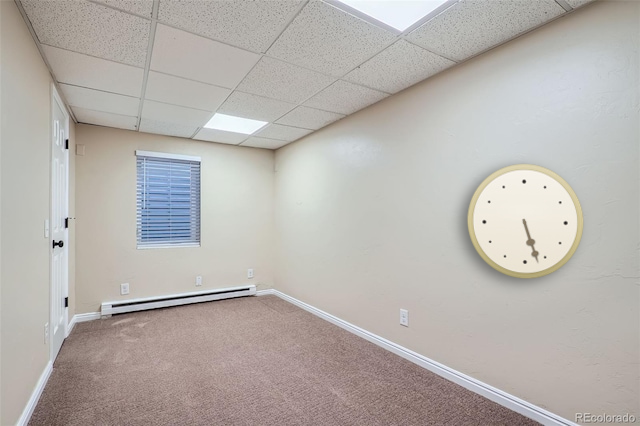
5,27
